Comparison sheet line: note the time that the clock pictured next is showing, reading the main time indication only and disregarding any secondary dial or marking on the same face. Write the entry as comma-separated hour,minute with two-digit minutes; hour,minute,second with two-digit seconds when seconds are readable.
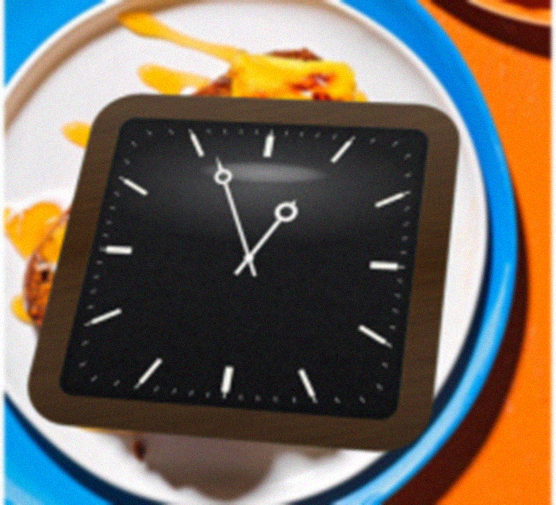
12,56
